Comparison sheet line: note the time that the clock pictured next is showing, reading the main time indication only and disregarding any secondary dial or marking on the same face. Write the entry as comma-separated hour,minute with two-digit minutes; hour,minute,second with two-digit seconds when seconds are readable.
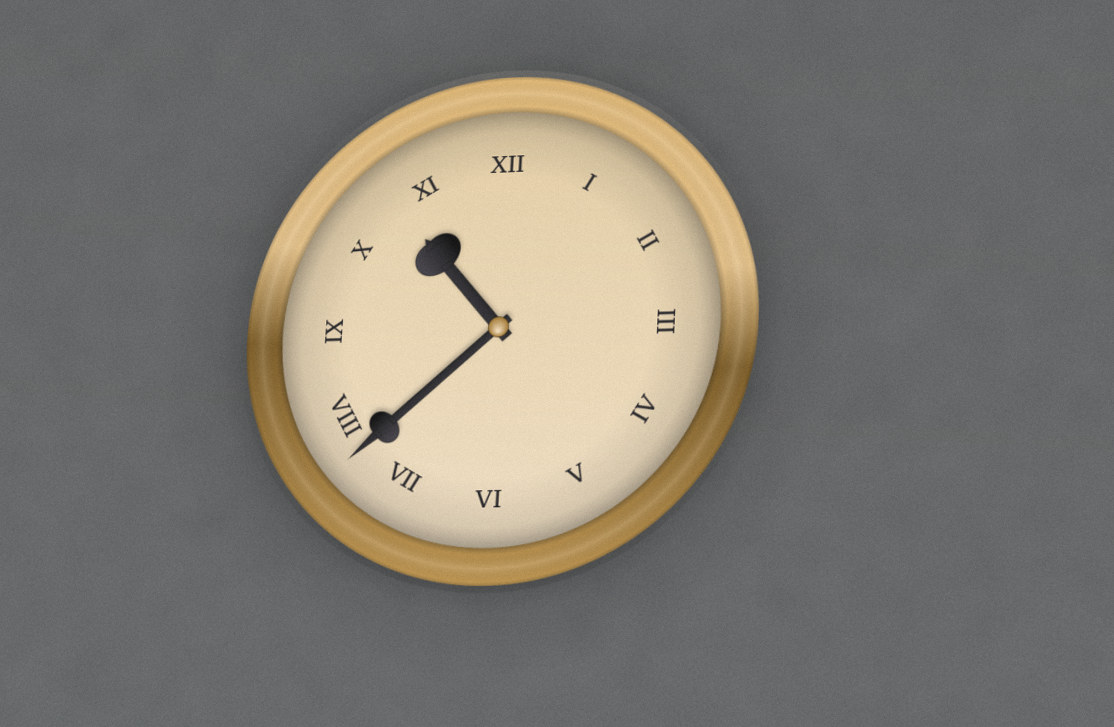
10,38
